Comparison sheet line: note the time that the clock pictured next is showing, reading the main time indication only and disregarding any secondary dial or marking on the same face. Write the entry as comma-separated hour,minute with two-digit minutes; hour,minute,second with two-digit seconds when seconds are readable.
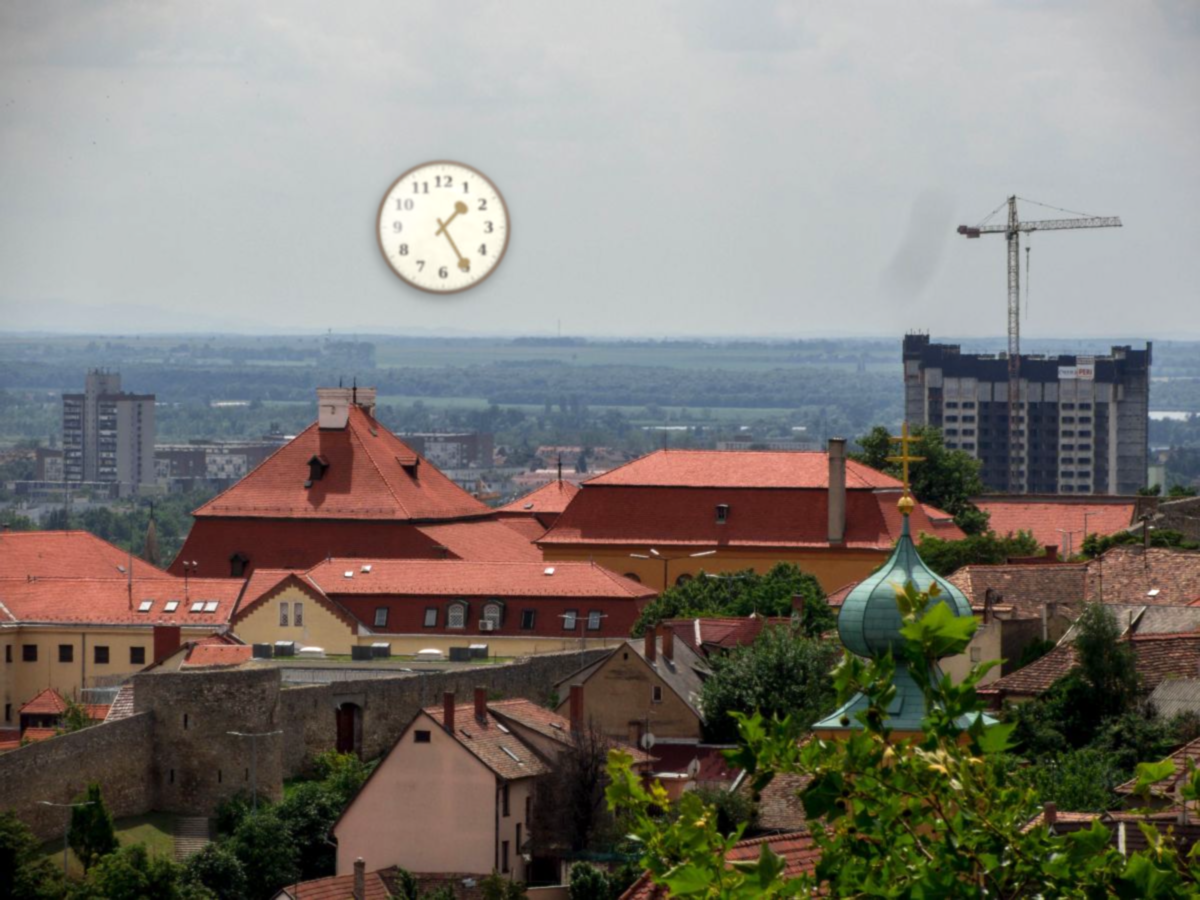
1,25
